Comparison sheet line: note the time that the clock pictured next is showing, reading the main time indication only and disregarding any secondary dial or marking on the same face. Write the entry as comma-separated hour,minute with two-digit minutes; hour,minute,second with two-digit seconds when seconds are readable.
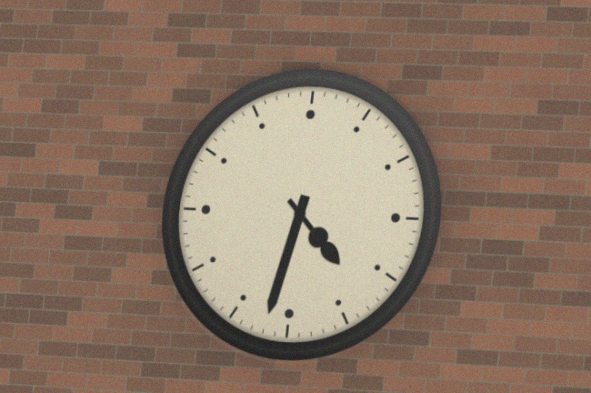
4,32
